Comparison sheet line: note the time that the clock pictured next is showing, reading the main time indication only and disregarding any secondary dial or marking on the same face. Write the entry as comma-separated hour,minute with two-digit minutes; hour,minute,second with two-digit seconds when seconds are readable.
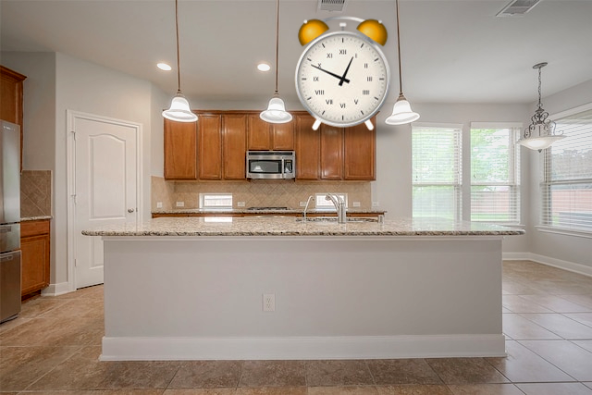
12,49
